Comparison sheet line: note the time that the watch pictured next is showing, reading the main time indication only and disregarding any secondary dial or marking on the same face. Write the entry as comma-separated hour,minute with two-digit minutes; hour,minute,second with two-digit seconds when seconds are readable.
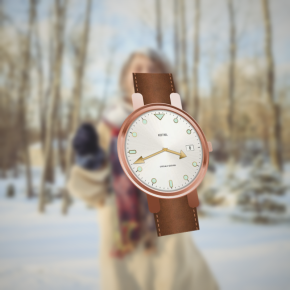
3,42
